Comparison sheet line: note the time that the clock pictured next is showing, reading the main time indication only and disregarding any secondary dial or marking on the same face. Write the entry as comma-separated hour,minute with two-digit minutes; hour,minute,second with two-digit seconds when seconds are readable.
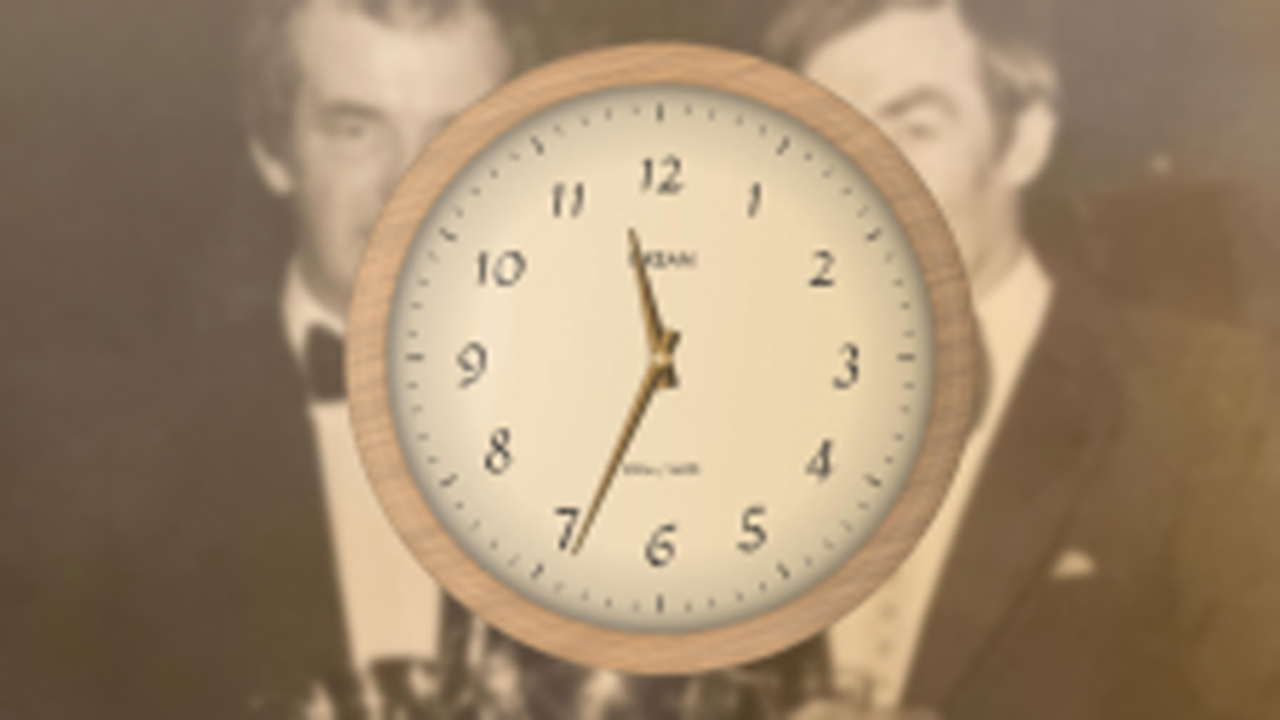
11,34
